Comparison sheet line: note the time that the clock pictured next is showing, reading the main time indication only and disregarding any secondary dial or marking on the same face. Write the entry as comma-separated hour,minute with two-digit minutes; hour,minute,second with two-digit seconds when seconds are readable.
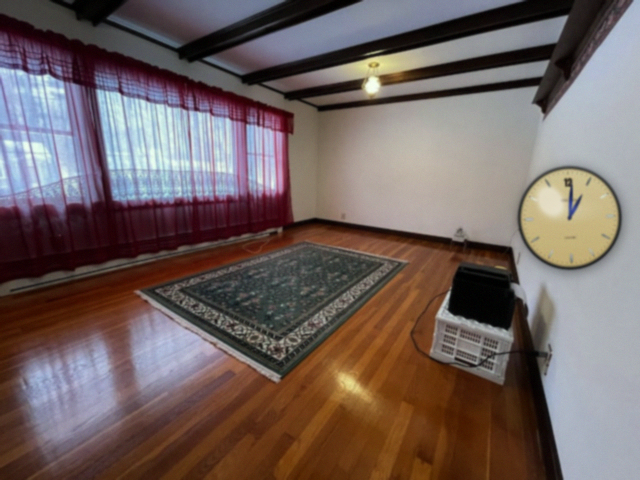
1,01
